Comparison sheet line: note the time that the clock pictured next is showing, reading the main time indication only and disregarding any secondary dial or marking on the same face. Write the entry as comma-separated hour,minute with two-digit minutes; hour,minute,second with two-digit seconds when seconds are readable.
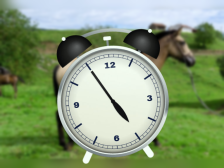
4,55
